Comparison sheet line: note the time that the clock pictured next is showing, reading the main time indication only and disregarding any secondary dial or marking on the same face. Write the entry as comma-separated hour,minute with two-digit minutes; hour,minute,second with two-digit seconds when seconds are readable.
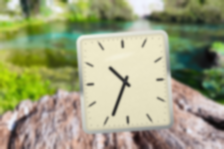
10,34
